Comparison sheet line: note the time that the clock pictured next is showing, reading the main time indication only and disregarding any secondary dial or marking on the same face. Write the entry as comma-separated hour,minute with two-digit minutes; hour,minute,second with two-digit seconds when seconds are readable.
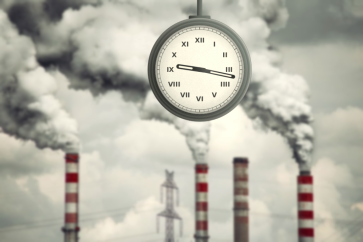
9,17
